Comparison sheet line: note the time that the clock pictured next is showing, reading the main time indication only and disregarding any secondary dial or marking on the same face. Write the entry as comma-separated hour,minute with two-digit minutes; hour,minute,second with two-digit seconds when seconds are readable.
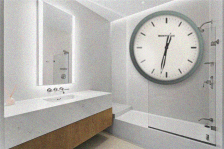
12,32
